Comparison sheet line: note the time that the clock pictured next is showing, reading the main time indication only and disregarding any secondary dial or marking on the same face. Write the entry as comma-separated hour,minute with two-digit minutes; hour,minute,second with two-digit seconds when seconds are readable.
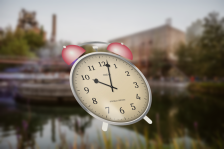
10,02
